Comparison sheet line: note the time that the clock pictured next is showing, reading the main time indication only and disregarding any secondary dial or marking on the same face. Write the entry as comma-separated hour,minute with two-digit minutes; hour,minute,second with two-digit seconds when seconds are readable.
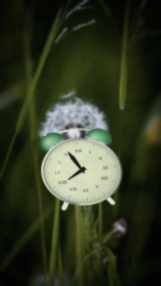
7,56
